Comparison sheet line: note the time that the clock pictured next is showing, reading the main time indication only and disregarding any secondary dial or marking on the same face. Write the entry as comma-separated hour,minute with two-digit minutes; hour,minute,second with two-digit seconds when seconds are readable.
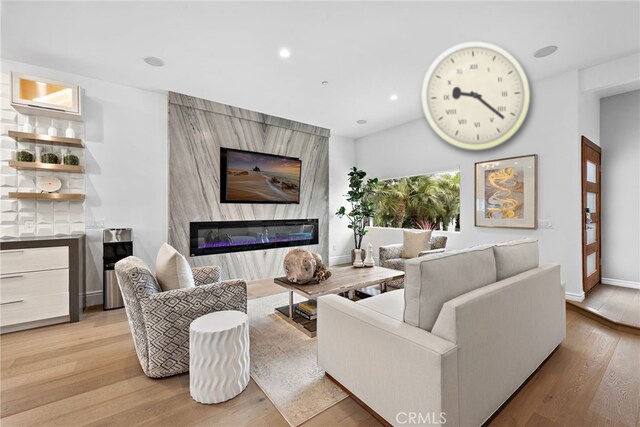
9,22
